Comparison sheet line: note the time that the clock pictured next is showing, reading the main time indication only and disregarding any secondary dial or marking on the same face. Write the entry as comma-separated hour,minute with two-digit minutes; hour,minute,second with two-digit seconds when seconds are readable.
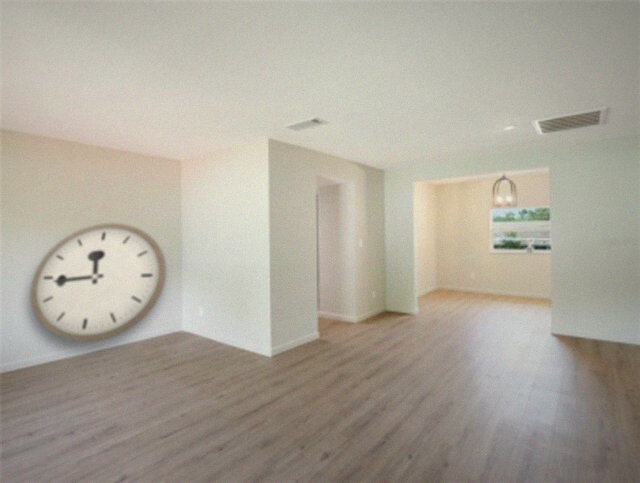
11,44
